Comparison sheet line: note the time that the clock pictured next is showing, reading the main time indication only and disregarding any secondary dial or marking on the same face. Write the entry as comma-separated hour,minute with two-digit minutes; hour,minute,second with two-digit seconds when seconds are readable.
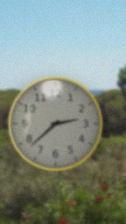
2,38
